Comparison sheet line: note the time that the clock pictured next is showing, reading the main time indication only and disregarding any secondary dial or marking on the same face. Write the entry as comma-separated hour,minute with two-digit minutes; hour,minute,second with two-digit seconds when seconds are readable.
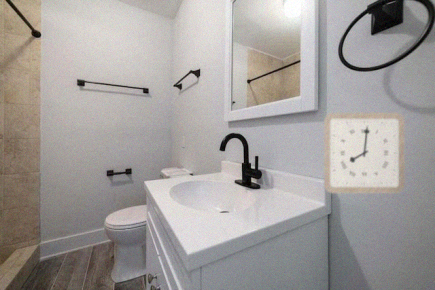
8,01
